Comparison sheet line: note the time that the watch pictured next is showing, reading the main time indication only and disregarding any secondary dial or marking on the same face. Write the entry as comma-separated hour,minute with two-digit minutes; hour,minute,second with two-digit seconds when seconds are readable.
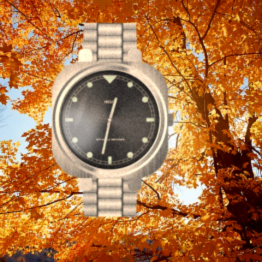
12,32
